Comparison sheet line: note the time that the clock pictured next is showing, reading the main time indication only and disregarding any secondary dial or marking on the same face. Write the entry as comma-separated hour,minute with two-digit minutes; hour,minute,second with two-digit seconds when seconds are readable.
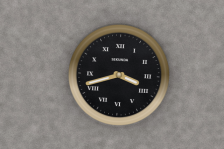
3,42
